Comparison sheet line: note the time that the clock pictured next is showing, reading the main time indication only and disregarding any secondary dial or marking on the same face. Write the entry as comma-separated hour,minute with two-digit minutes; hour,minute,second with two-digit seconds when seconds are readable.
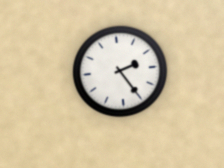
2,25
